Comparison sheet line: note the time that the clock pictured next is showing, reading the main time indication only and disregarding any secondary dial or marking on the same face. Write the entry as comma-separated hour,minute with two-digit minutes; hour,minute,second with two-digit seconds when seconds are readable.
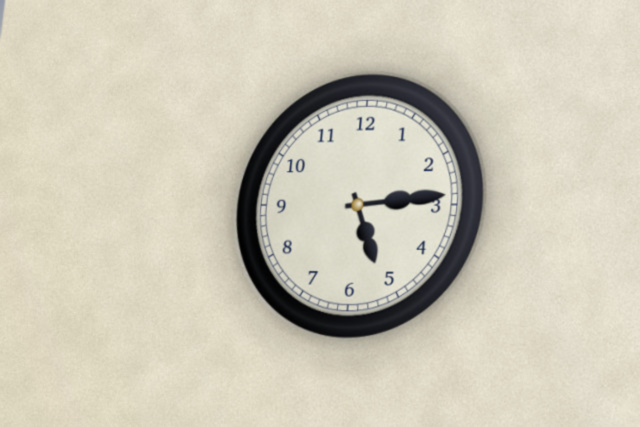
5,14
